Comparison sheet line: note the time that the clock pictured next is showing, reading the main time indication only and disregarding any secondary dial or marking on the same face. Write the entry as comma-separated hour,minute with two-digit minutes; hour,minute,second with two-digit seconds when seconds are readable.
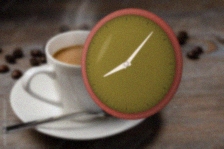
8,07
